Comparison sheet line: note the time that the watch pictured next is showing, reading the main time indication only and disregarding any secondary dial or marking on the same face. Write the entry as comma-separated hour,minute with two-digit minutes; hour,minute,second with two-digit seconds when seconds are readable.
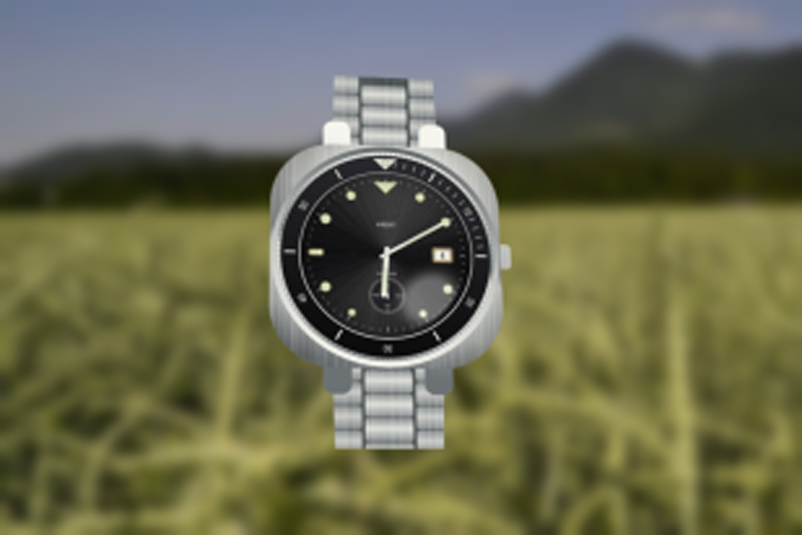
6,10
